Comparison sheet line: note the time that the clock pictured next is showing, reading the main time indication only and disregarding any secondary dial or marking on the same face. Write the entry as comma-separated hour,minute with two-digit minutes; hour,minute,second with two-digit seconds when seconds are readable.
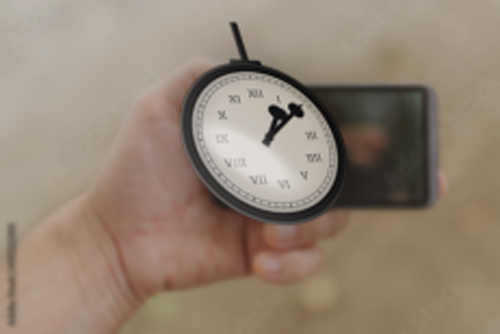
1,09
